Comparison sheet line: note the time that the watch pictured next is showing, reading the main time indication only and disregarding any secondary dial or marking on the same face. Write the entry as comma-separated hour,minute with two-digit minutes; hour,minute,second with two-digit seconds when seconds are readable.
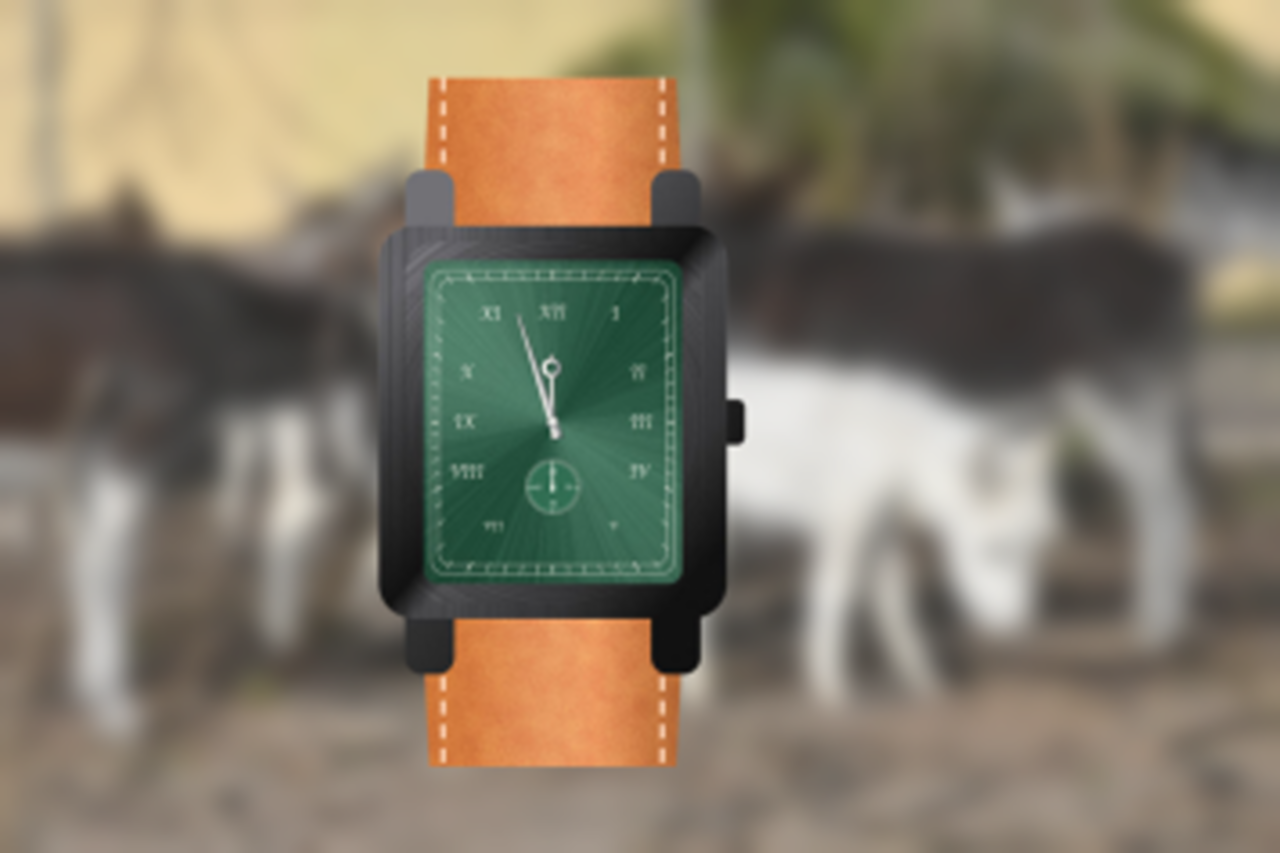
11,57
